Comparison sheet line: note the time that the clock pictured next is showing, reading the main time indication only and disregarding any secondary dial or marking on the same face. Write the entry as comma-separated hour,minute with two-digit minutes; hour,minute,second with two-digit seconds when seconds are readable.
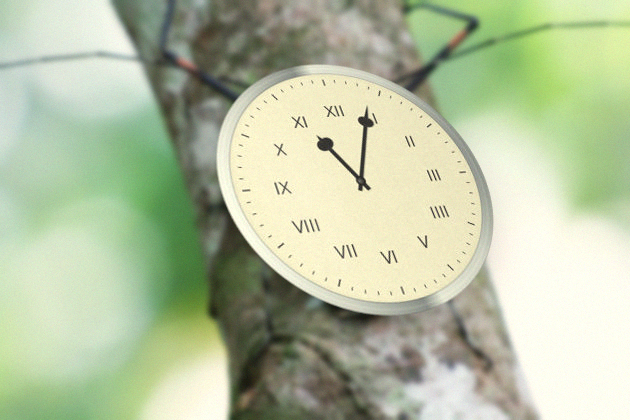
11,04
